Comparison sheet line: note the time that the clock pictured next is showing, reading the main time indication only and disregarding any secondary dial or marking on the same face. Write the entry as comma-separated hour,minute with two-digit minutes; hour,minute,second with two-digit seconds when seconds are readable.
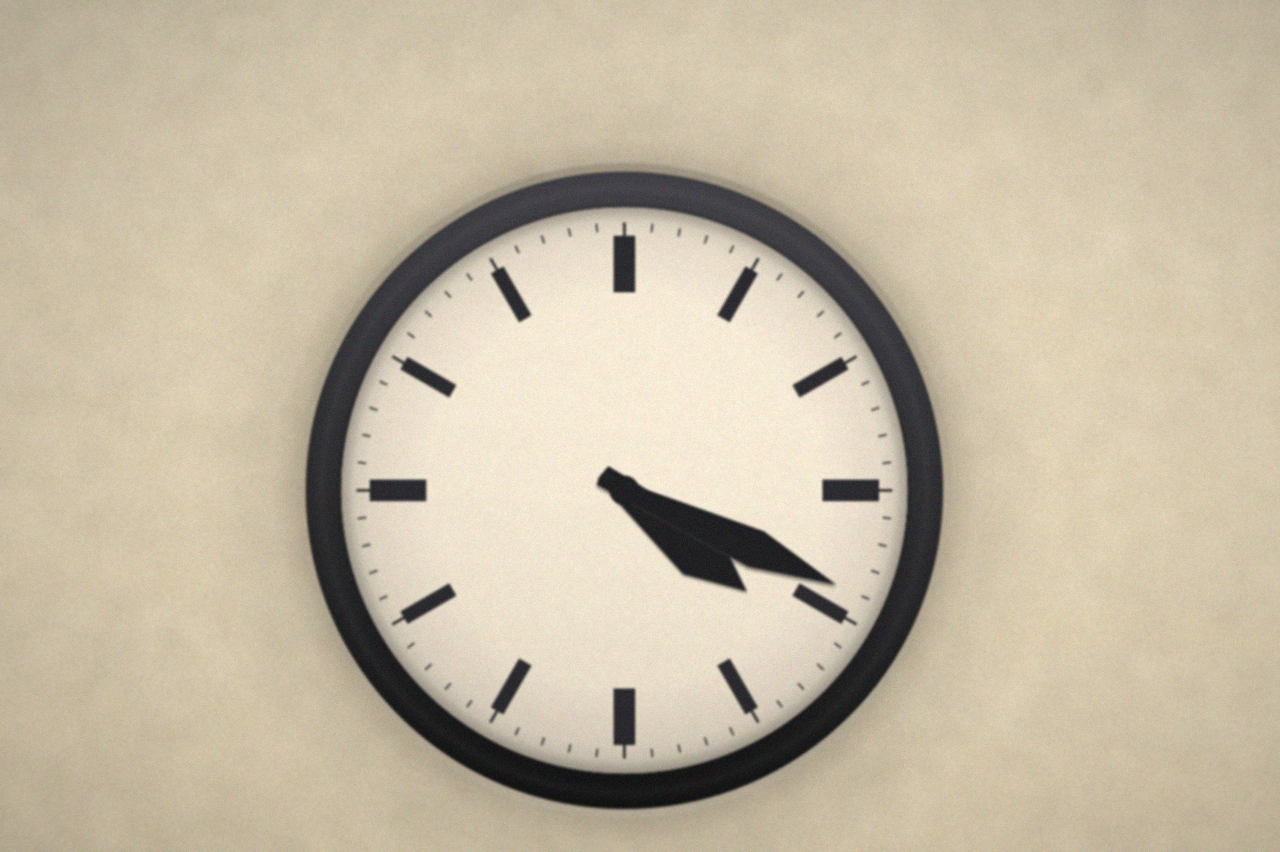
4,19
